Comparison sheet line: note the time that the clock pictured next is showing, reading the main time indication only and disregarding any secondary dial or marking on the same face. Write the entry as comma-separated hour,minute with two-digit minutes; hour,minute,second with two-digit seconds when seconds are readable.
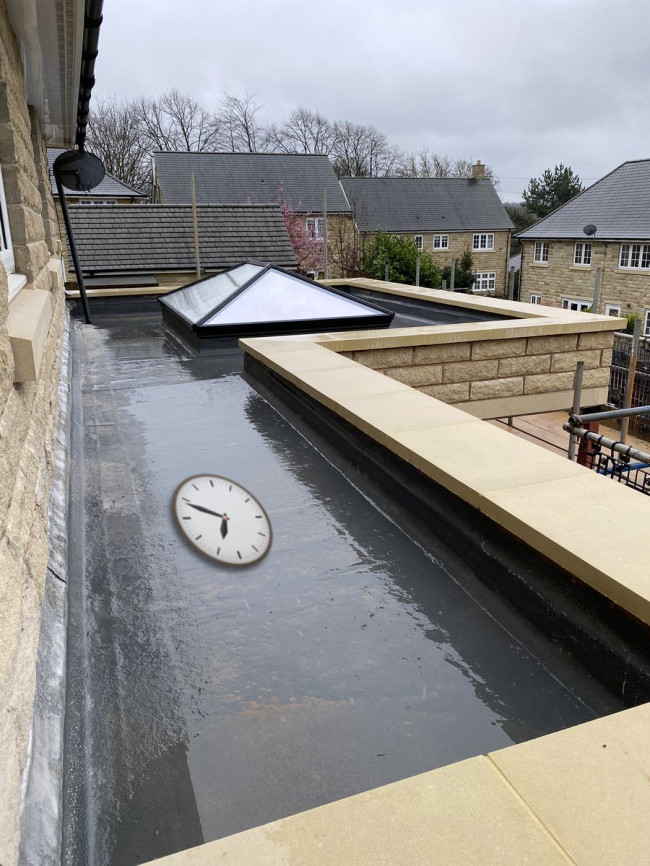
6,49
